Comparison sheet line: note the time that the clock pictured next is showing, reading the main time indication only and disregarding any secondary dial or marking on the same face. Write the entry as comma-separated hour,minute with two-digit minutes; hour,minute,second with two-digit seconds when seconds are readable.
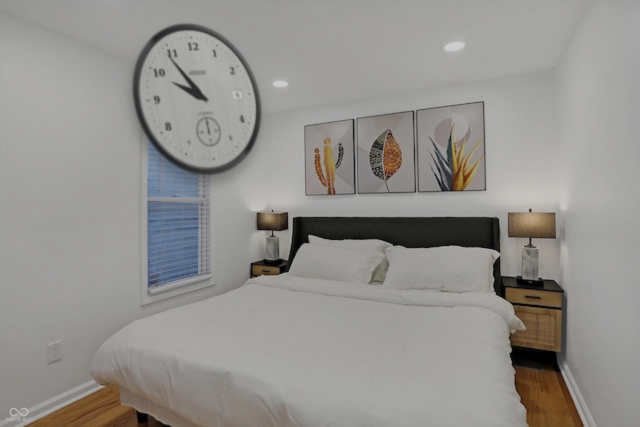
9,54
